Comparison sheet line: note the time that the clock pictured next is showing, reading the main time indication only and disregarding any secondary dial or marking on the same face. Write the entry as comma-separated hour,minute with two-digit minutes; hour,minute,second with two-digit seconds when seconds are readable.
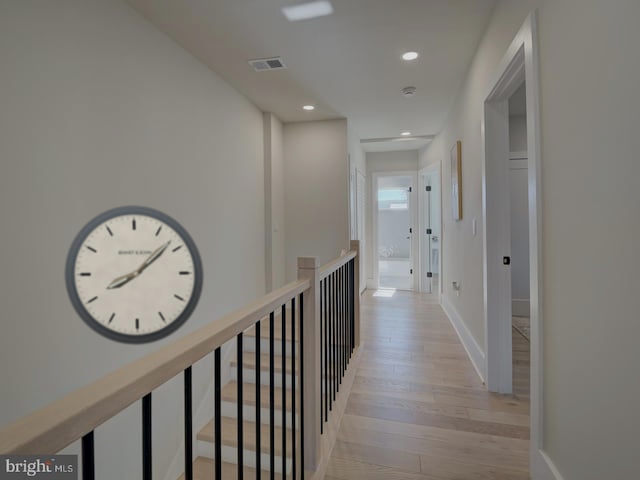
8,08
